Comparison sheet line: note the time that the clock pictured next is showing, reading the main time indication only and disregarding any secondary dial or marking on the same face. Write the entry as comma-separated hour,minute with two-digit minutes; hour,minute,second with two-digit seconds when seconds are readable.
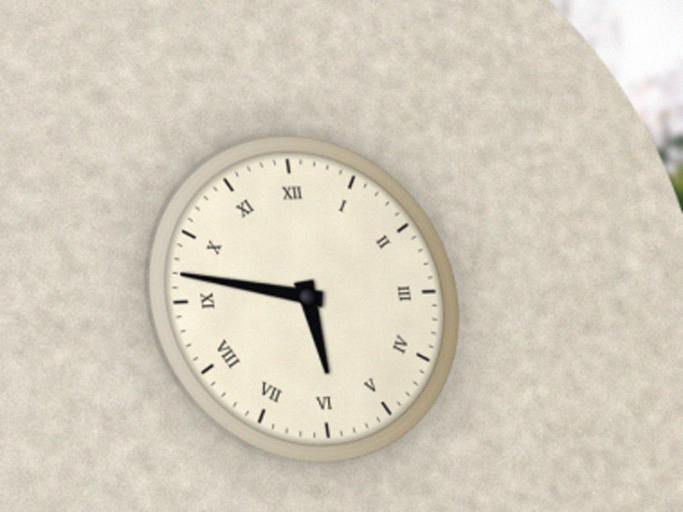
5,47
